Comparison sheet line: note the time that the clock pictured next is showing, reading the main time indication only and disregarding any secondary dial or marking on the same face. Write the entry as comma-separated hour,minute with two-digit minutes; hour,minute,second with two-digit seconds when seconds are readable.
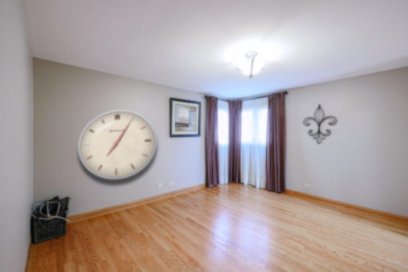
7,05
